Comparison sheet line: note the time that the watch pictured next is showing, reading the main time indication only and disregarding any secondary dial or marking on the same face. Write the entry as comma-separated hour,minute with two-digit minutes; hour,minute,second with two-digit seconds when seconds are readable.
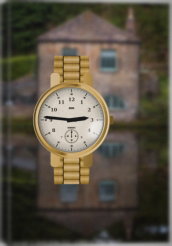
2,46
